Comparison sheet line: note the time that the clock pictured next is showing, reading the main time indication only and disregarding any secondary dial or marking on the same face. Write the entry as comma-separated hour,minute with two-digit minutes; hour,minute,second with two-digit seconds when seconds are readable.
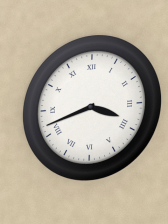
3,42
